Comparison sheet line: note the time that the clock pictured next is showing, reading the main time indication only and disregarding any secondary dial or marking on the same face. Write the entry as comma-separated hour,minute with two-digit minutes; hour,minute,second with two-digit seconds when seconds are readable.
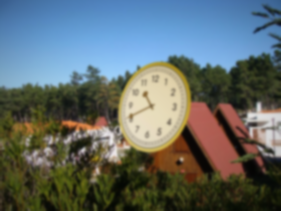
10,41
